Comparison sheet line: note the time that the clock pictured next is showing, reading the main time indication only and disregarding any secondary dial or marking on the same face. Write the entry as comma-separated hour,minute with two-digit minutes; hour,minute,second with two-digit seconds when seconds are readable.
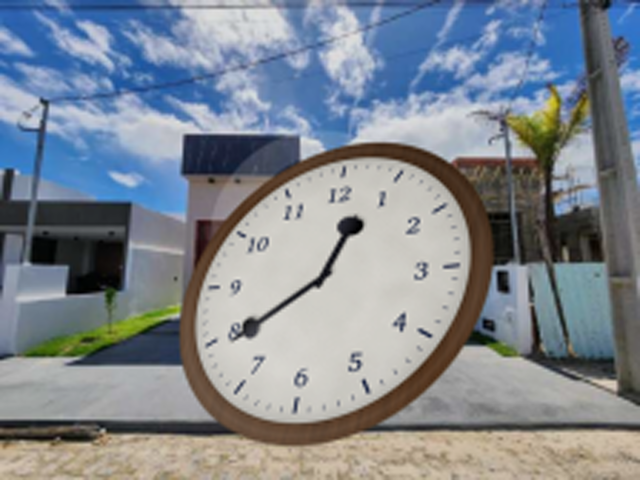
12,39
